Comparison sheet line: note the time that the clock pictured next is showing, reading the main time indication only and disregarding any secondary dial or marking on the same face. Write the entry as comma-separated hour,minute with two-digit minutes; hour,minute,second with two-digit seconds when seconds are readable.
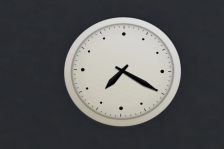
7,20
